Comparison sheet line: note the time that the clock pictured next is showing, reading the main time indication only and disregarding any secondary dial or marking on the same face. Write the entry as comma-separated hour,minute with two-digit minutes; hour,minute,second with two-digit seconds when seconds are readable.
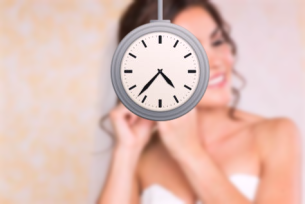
4,37
